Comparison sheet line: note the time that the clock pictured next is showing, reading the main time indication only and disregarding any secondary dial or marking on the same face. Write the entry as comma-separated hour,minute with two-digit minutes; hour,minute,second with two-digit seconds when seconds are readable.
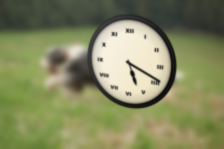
5,19
